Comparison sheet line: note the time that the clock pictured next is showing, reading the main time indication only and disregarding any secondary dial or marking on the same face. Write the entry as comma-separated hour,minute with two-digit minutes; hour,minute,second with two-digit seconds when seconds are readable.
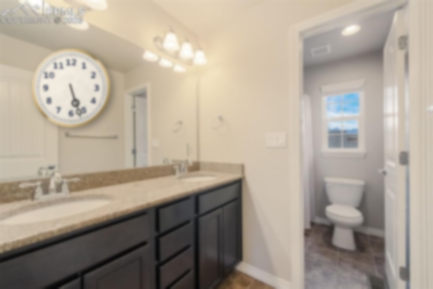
5,27
